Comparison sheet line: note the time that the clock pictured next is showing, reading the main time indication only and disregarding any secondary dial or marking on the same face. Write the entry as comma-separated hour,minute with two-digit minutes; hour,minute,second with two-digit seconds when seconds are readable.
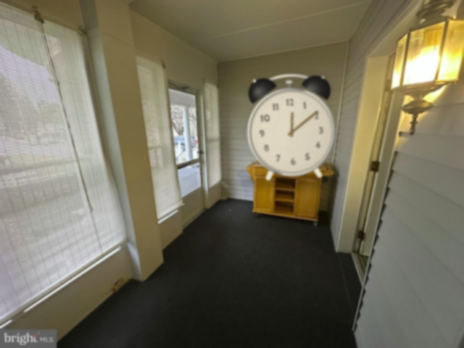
12,09
